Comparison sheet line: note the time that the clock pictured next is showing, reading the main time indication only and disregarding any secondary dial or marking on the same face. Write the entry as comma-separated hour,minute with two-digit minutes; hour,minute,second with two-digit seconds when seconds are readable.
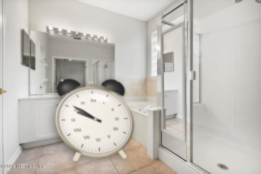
9,51
